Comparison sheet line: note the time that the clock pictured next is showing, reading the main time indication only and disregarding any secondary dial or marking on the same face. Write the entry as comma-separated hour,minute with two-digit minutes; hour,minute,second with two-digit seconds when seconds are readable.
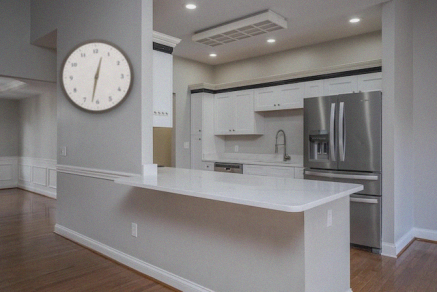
12,32
